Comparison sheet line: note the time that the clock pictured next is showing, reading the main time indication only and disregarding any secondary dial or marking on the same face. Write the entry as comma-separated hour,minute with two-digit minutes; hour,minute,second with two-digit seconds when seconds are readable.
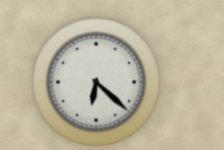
6,22
